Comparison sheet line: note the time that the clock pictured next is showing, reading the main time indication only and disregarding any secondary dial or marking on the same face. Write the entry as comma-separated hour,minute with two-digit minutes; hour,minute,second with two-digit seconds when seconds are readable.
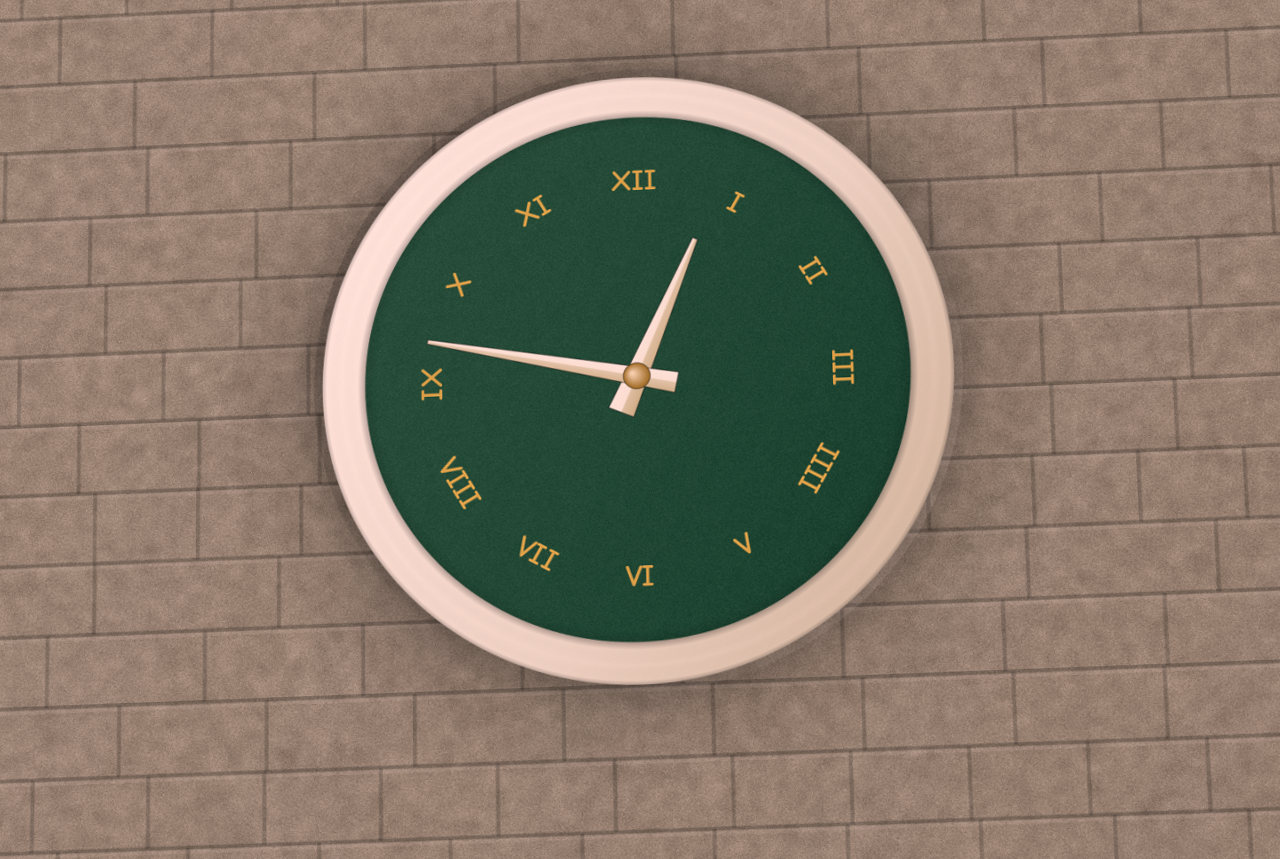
12,47
